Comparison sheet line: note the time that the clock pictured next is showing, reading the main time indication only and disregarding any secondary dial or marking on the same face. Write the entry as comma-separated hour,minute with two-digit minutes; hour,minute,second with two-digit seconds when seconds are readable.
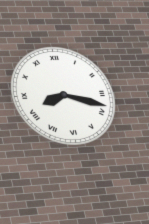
8,18
